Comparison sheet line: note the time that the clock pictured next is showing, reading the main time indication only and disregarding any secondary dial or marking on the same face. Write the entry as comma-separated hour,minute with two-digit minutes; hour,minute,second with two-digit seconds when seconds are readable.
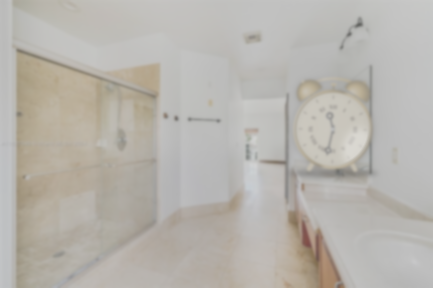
11,32
